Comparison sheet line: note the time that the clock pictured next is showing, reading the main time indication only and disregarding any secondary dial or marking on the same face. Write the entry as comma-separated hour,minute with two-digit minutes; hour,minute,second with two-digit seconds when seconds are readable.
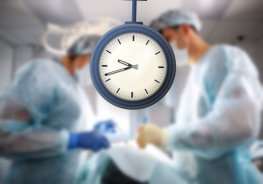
9,42
